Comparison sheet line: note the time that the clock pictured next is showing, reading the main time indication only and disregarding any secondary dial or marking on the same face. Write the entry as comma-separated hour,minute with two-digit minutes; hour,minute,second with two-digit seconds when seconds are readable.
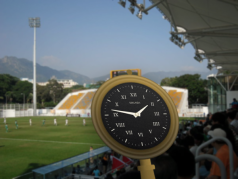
1,47
